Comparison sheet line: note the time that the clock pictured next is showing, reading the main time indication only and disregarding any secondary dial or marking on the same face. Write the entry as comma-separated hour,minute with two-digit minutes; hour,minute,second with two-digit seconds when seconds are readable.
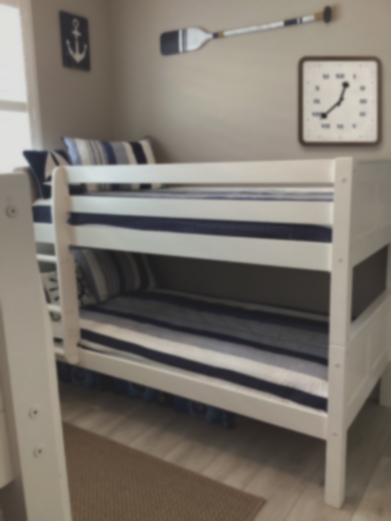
12,38
